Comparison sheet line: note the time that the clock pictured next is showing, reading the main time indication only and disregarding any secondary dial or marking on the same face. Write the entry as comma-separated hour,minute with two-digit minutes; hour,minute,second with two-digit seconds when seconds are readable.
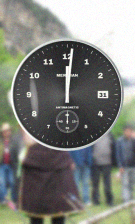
12,01
